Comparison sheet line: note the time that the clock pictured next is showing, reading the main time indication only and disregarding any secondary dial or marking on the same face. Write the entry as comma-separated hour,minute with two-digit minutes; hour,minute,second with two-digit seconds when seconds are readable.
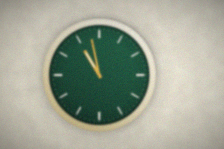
10,58
